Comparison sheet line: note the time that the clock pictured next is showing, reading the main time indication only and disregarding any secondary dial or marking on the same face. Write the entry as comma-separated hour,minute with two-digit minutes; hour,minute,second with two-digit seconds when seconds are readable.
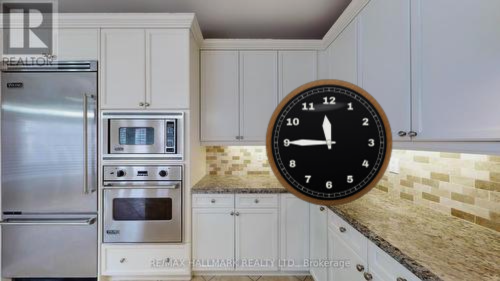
11,45
